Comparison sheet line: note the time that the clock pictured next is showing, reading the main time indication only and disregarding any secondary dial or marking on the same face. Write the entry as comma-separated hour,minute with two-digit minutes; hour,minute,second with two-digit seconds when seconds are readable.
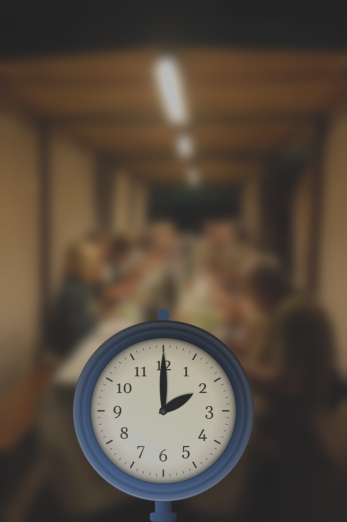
2,00
